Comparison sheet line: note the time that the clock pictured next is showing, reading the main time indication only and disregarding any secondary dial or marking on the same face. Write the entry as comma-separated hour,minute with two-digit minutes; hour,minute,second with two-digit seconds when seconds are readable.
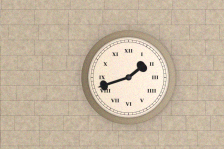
1,42
